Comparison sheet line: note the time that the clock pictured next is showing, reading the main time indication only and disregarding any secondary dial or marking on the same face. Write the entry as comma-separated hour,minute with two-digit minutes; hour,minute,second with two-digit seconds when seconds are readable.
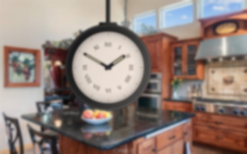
1,50
